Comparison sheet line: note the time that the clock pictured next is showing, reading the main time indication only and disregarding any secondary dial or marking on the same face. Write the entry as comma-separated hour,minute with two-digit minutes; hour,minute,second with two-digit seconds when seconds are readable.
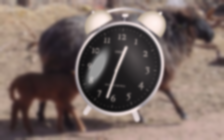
12,32
